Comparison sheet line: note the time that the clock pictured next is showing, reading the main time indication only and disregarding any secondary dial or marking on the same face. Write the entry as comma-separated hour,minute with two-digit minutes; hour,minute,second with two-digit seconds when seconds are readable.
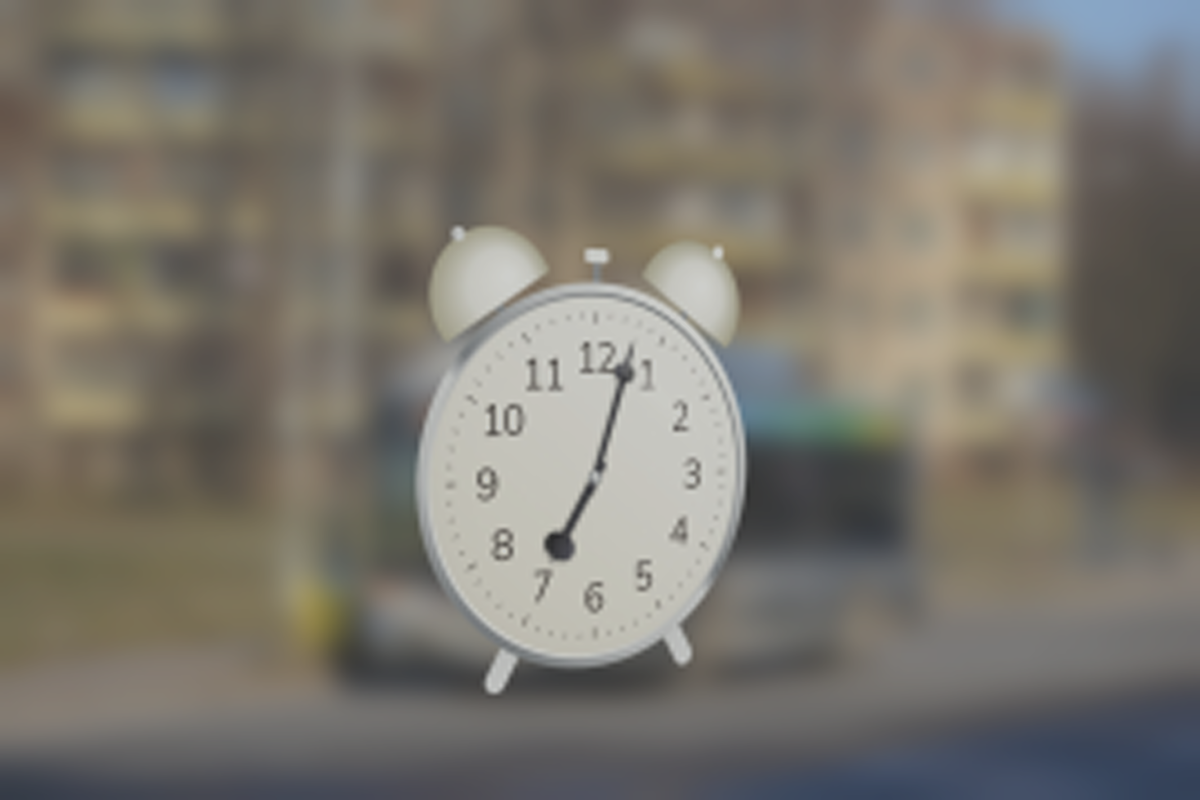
7,03
